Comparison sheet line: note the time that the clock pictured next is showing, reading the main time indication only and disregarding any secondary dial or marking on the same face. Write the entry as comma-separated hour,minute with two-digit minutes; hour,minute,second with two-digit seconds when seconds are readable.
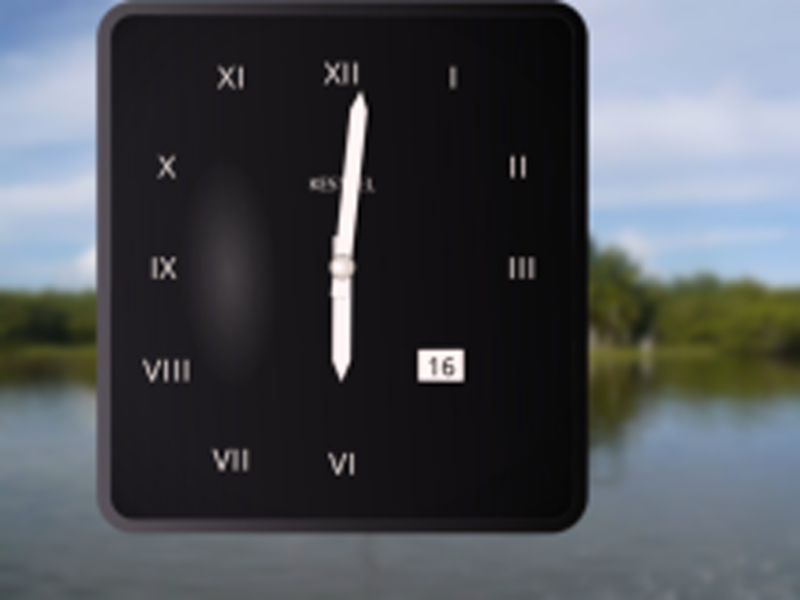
6,01
